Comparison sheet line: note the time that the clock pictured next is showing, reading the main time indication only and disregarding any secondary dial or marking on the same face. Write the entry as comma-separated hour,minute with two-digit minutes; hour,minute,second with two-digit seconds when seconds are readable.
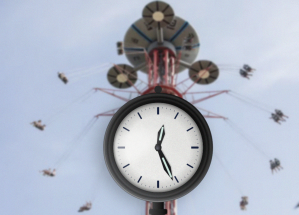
12,26
